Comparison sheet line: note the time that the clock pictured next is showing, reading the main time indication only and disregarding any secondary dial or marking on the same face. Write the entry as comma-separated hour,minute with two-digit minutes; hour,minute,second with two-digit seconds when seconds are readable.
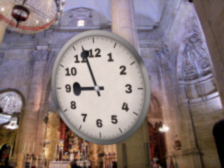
8,57
